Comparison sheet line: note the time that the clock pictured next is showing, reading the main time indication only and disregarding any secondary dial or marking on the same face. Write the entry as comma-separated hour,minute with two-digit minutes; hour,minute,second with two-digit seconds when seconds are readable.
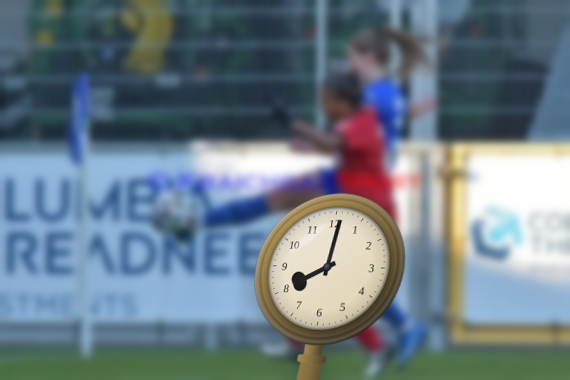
8,01
